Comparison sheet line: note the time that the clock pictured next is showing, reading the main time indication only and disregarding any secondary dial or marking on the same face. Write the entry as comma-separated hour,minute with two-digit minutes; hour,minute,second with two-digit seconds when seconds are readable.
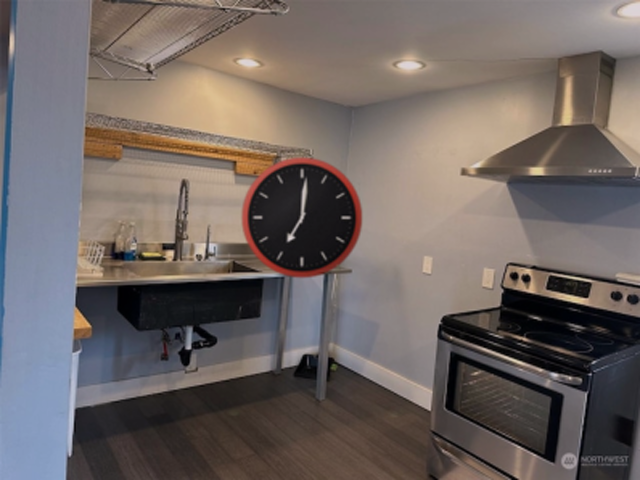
7,01
